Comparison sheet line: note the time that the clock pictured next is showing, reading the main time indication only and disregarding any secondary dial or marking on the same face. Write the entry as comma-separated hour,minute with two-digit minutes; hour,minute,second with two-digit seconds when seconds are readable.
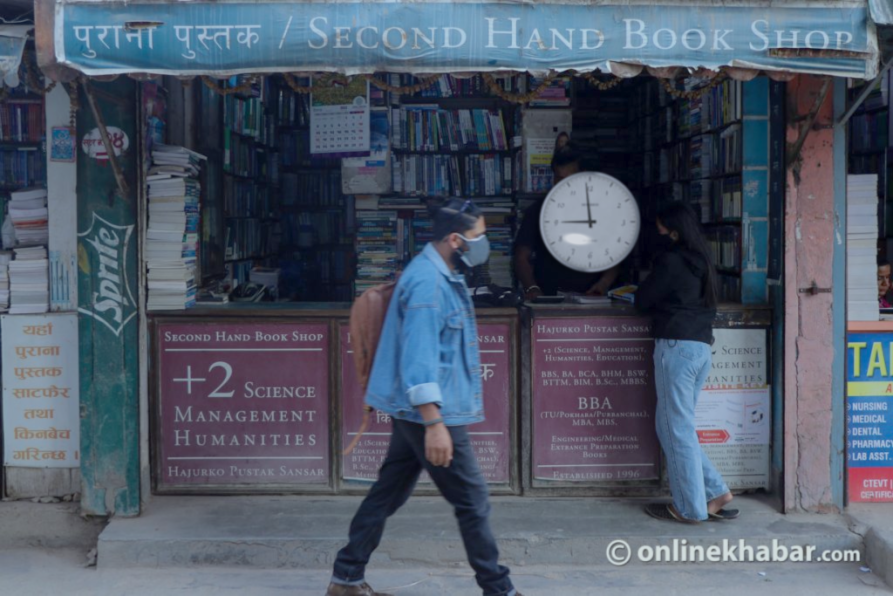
8,59
